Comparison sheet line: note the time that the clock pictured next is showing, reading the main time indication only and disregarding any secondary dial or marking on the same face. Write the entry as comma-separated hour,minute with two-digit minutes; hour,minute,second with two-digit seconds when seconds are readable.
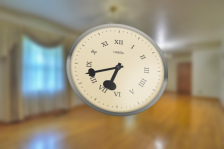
6,42
